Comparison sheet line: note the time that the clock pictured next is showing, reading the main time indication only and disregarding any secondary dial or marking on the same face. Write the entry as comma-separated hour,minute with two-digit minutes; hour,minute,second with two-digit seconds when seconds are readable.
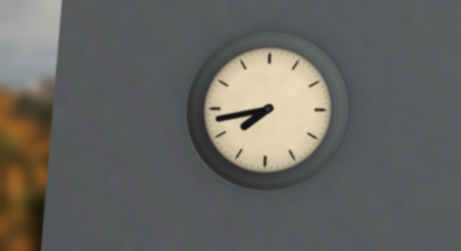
7,43
